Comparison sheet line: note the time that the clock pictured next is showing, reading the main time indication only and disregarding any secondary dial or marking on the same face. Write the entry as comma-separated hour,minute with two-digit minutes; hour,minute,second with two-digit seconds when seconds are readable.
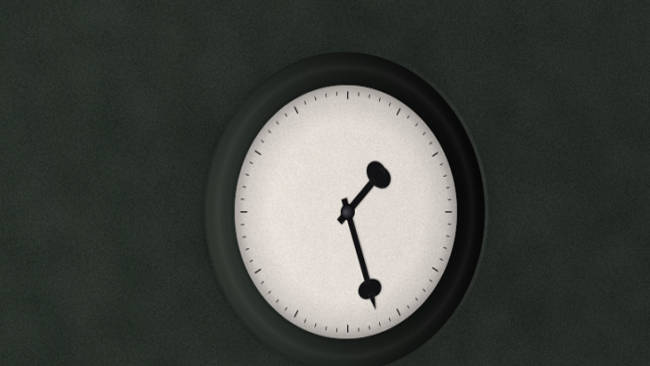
1,27
